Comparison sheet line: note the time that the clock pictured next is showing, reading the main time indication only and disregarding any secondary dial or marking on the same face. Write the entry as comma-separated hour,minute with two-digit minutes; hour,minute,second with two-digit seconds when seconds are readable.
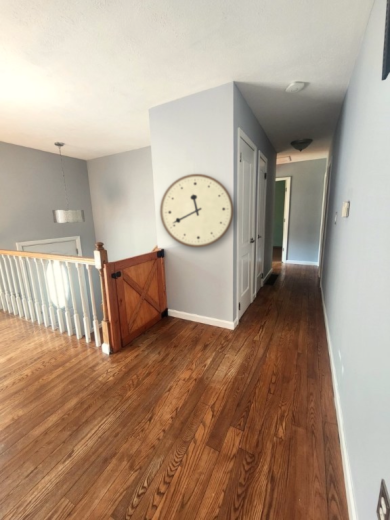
11,41
